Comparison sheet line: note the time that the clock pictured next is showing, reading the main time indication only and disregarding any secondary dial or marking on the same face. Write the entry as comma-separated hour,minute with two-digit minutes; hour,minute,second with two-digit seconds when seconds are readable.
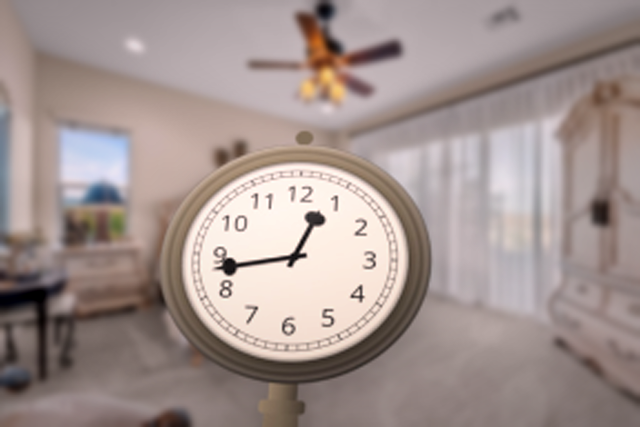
12,43
